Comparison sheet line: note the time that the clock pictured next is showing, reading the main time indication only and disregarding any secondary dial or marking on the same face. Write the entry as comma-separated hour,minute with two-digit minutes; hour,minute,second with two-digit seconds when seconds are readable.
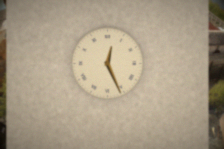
12,26
